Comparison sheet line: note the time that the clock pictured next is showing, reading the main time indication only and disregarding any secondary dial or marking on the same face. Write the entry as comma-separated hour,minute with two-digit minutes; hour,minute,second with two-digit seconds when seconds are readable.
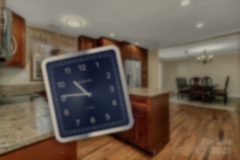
10,46
